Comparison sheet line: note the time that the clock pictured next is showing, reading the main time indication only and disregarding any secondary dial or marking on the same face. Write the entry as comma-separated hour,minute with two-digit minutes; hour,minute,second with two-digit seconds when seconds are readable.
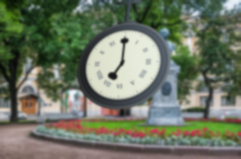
7,00
